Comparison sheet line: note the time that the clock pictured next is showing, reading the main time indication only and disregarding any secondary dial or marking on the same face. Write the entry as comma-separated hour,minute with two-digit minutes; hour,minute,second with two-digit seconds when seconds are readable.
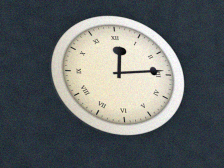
12,14
